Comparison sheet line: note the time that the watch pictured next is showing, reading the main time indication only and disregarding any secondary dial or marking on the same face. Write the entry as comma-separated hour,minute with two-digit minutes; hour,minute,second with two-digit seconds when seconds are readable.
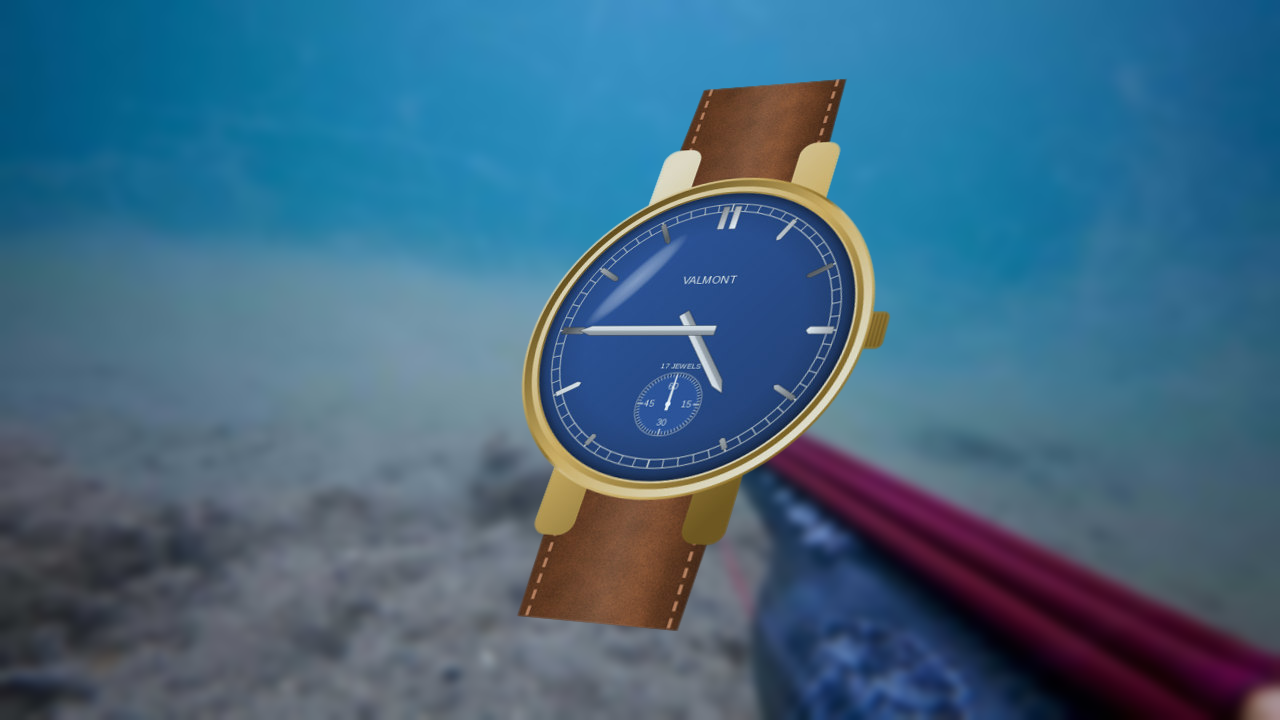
4,45
